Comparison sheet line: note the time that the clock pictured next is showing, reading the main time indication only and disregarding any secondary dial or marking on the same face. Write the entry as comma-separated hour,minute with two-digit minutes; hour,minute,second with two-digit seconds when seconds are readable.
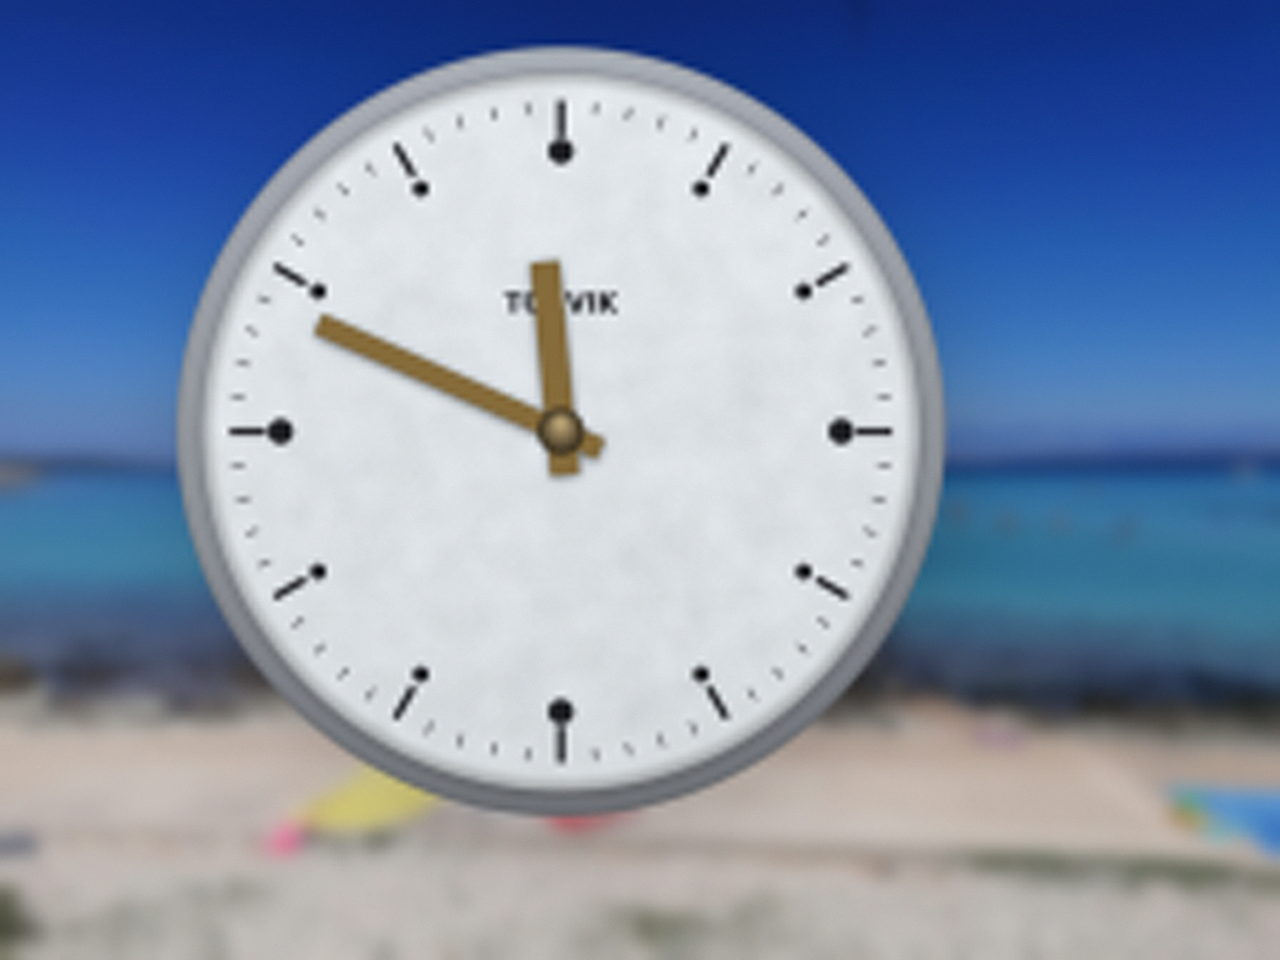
11,49
